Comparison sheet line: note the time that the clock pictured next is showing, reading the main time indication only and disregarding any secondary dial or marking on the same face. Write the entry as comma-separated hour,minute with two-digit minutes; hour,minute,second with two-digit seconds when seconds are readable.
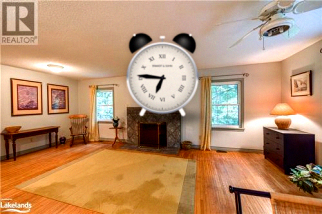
6,46
